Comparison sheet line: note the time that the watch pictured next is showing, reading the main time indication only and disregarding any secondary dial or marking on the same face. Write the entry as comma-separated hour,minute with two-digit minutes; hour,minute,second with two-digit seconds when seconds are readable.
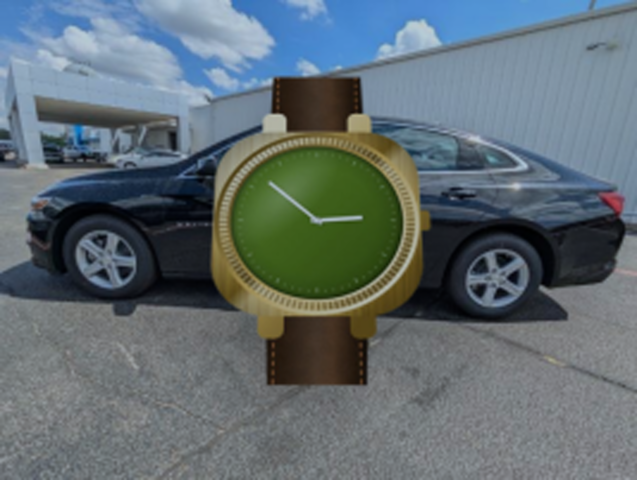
2,52
